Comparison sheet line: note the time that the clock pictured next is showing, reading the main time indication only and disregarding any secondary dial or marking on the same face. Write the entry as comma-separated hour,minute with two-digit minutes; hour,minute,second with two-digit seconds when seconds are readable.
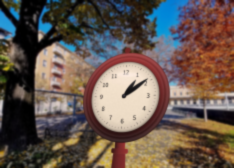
1,09
